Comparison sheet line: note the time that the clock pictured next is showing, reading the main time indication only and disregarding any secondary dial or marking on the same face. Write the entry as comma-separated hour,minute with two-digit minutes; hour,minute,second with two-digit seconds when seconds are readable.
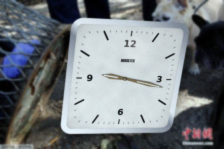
9,17
